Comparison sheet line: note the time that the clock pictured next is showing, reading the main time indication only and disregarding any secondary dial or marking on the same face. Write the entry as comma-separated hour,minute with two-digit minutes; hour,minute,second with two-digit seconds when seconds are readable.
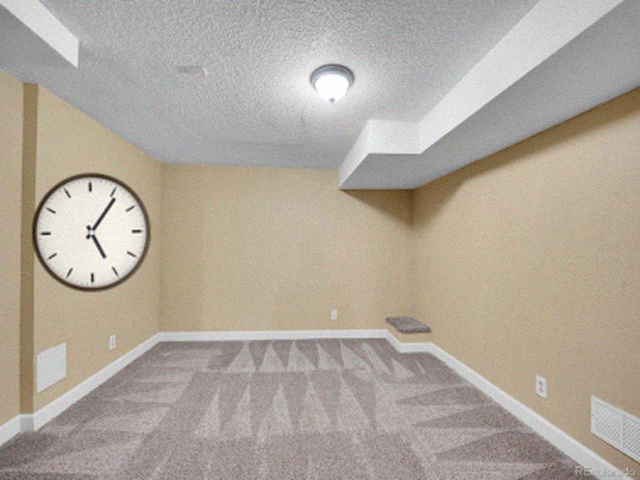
5,06
